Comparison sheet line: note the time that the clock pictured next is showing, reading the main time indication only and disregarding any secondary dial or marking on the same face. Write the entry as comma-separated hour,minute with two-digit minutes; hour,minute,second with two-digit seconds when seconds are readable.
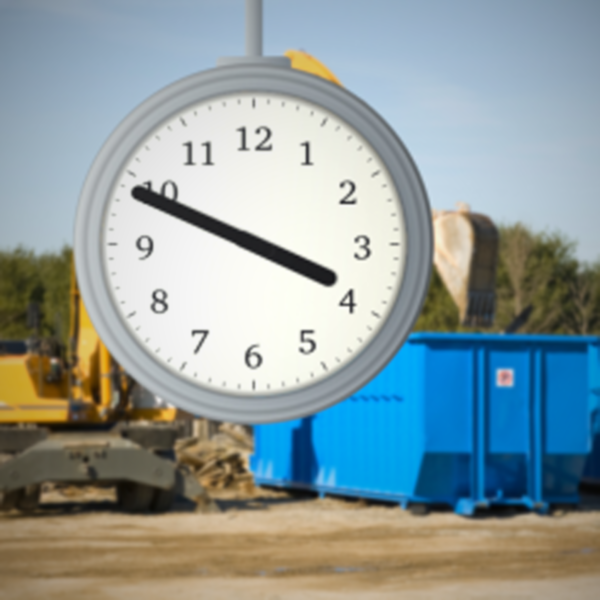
3,49
